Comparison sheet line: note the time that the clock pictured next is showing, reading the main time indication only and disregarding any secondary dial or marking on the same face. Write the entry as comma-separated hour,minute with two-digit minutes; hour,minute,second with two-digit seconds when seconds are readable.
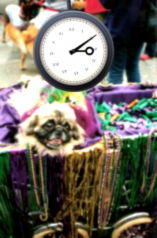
3,10
